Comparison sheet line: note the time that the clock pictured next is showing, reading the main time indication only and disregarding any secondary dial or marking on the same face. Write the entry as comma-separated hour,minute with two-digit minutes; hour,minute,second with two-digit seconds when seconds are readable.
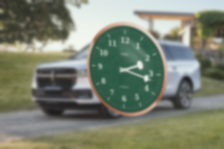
2,17
